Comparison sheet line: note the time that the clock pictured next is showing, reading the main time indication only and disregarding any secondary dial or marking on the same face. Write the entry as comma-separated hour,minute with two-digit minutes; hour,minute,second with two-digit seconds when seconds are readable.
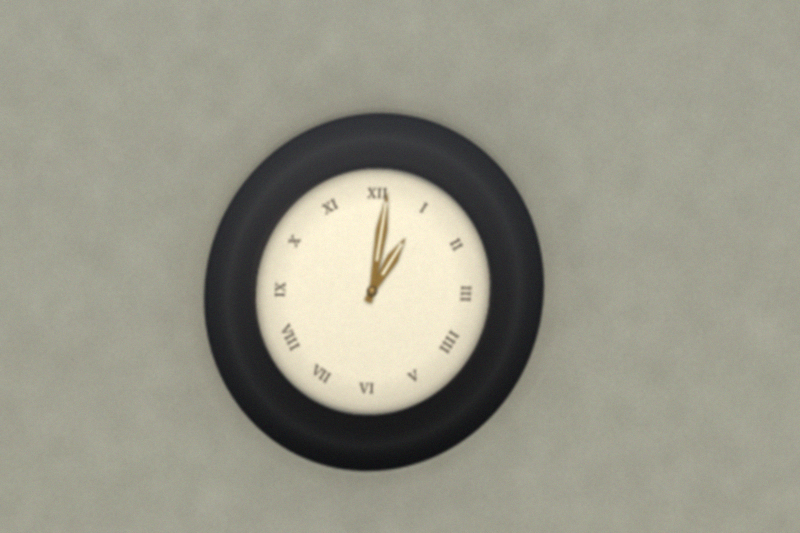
1,01
